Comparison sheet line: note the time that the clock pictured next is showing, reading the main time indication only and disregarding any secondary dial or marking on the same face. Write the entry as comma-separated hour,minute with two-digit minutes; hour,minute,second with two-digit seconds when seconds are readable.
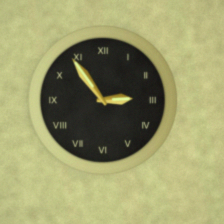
2,54
